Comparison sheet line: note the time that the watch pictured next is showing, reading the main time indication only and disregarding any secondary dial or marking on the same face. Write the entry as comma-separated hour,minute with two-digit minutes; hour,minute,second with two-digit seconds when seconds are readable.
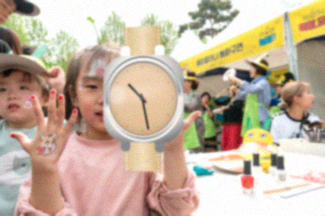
10,28
